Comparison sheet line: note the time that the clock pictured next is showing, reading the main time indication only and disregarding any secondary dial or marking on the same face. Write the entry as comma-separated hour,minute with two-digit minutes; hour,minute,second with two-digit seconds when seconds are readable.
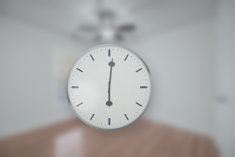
6,01
